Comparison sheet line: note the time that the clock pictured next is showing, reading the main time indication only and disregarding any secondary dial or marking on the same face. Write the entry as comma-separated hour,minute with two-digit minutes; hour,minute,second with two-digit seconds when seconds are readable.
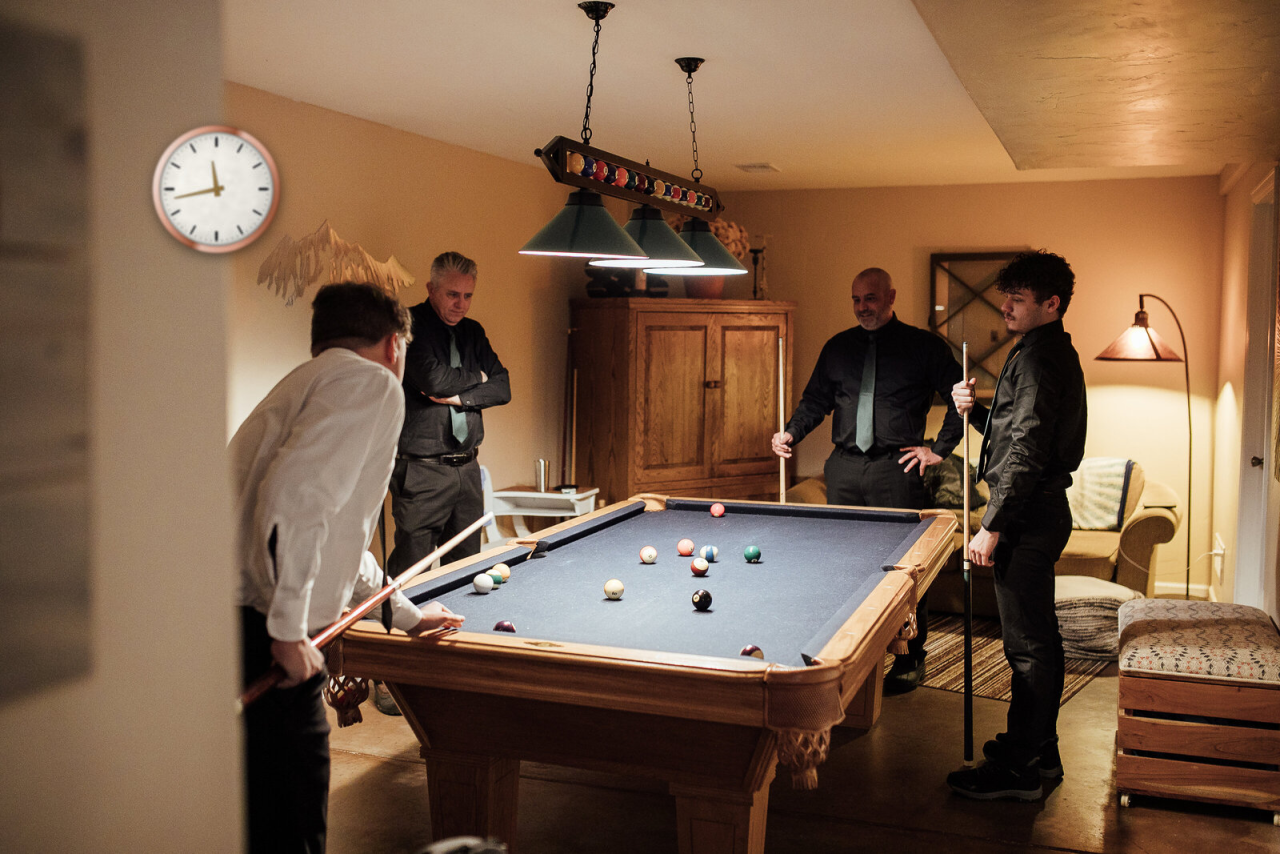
11,43
